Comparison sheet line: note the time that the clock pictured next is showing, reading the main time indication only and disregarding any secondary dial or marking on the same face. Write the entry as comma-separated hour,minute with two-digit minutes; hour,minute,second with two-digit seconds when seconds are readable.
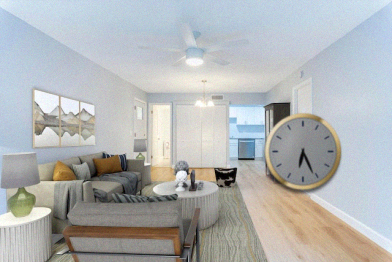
6,26
